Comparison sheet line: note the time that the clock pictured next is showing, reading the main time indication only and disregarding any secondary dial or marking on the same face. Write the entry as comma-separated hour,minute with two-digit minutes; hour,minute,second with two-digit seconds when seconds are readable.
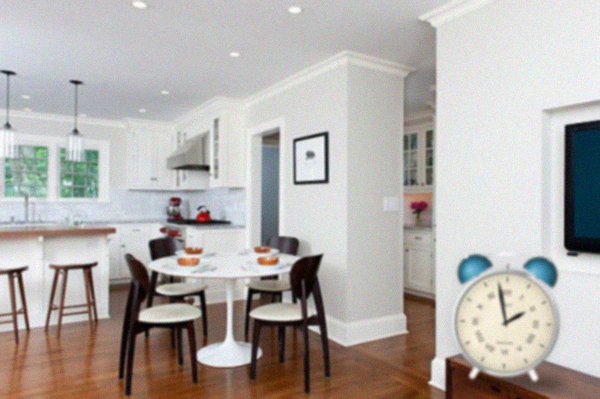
1,58
